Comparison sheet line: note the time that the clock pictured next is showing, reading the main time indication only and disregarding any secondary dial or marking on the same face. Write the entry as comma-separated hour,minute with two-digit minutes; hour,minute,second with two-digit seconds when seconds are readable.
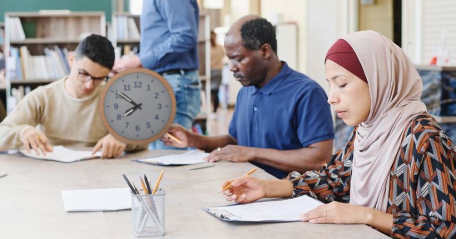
7,51
